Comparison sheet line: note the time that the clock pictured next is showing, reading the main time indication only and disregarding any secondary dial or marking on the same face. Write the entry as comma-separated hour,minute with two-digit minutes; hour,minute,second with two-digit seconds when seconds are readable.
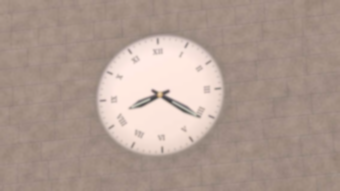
8,21
